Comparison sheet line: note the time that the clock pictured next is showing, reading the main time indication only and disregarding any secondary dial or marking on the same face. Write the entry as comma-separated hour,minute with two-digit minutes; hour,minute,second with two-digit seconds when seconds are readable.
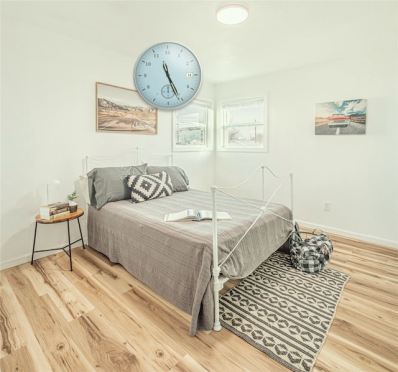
11,26
